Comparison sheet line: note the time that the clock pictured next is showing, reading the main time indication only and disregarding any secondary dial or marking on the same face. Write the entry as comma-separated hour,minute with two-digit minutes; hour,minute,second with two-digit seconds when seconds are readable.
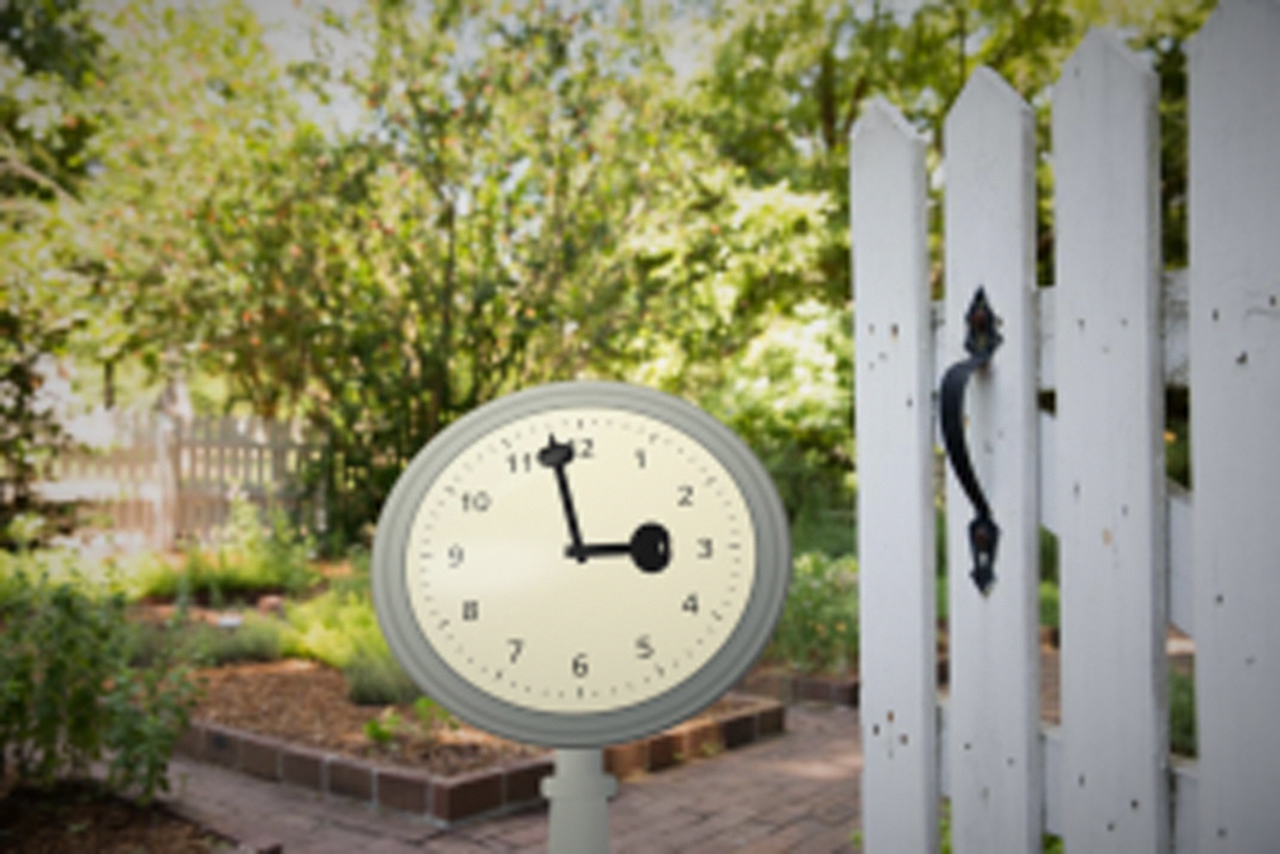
2,58
